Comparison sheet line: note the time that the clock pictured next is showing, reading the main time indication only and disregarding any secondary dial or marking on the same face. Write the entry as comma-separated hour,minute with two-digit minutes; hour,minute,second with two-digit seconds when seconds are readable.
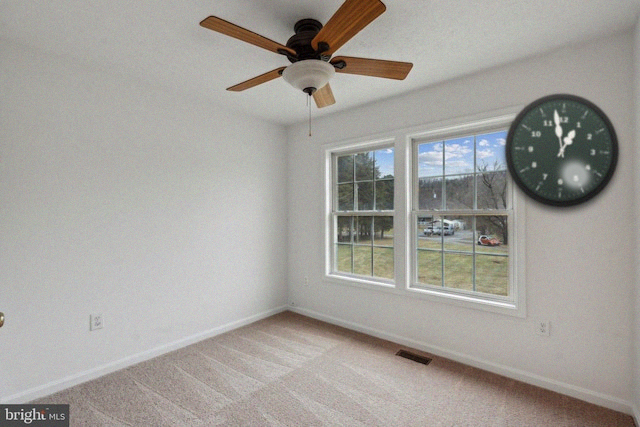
12,58
